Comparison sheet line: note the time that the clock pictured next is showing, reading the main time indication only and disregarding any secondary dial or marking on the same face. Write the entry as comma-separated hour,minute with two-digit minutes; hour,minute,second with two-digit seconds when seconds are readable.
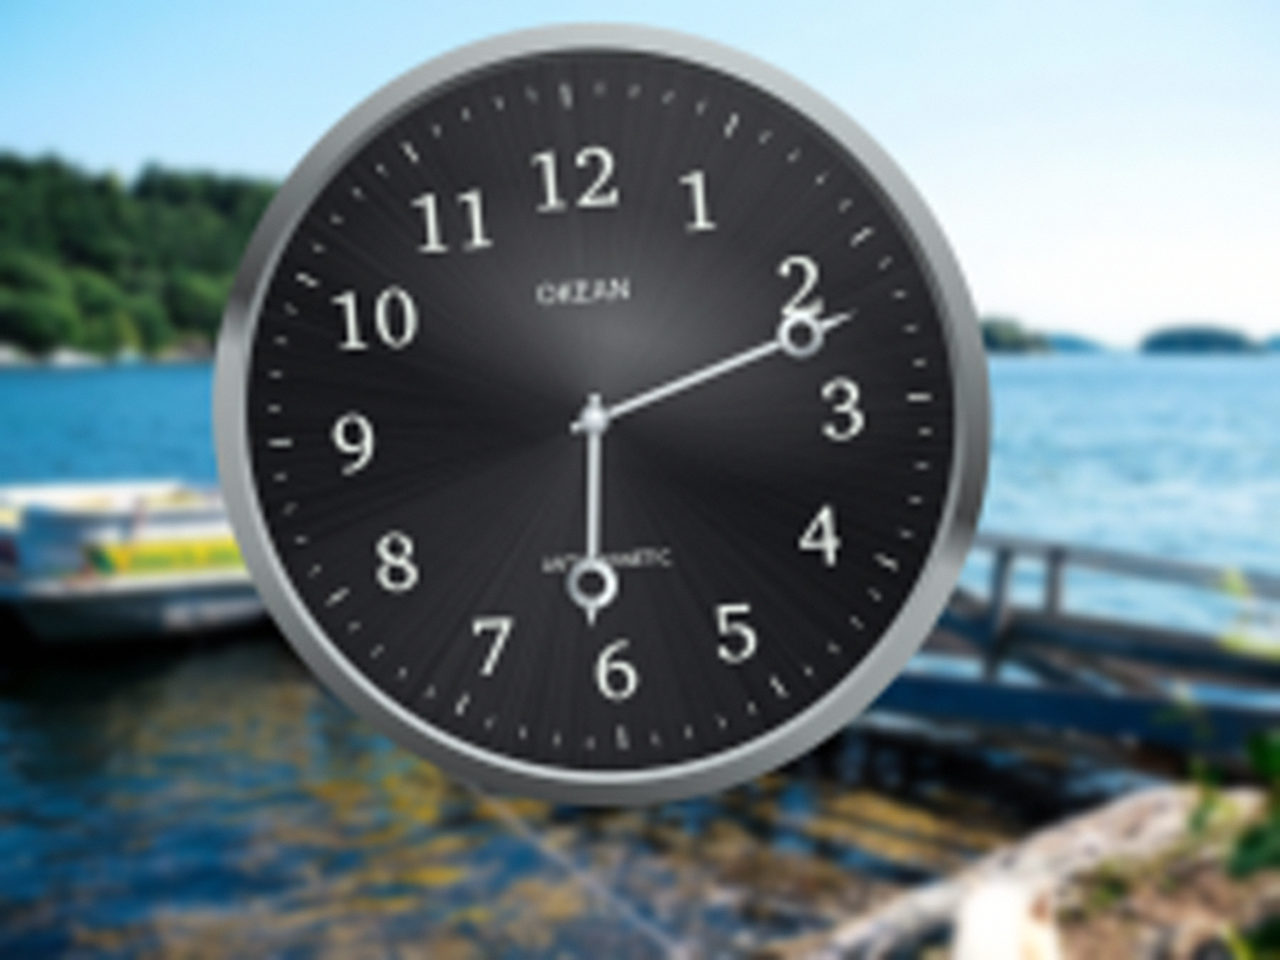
6,12
